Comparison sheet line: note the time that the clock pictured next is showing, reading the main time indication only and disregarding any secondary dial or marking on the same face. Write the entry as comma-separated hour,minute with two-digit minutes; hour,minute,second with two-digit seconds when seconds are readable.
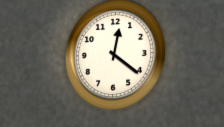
12,21
